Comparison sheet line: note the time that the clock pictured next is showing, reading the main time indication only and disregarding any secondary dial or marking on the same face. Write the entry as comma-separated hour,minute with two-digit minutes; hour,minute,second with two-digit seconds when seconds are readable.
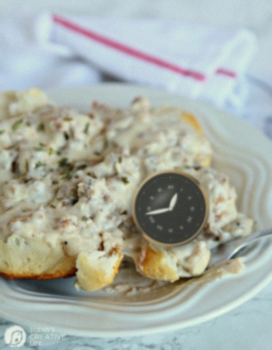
12,43
